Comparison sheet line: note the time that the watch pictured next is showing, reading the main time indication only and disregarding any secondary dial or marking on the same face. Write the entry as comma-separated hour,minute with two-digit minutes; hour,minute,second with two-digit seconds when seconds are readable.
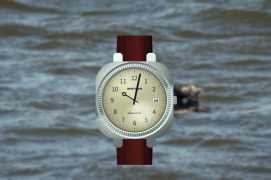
10,02
